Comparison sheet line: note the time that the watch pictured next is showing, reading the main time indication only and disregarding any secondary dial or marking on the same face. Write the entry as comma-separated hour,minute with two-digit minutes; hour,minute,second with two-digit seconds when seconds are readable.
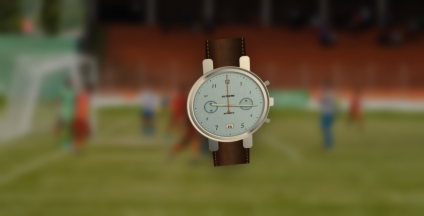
9,16
